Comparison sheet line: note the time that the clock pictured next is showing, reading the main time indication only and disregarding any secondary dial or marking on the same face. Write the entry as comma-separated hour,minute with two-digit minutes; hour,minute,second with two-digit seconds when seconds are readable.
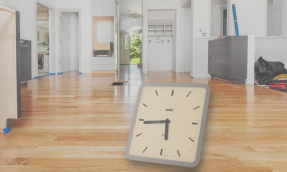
5,44
